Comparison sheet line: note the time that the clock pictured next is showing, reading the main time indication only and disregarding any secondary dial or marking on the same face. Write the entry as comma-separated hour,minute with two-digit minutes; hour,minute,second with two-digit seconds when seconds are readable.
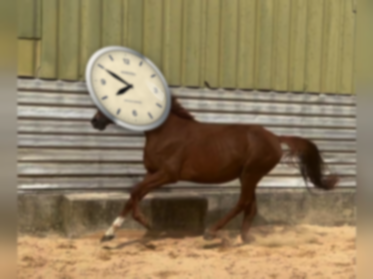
7,50
